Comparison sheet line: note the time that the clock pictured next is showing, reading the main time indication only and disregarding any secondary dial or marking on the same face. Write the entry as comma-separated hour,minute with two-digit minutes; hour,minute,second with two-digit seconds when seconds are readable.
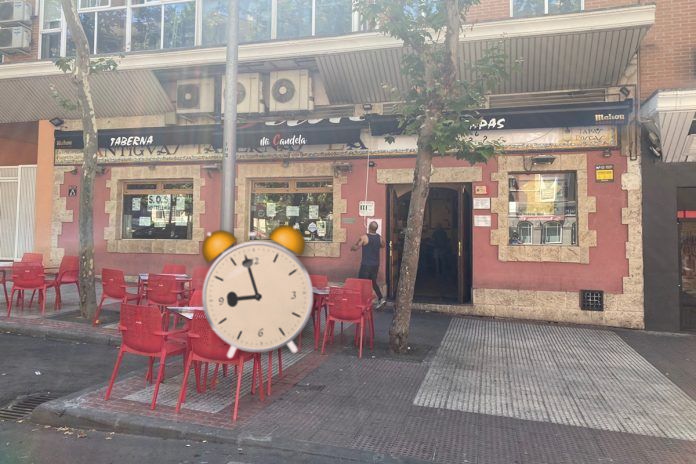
8,58
